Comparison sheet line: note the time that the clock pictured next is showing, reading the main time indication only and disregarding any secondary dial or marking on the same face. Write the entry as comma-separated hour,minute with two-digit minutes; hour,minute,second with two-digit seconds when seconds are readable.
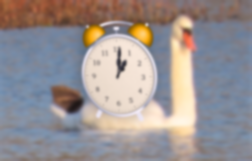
1,01
